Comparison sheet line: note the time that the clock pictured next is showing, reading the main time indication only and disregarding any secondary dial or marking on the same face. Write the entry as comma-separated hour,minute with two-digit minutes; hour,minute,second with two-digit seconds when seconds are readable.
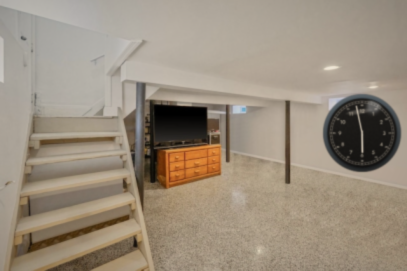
5,58
